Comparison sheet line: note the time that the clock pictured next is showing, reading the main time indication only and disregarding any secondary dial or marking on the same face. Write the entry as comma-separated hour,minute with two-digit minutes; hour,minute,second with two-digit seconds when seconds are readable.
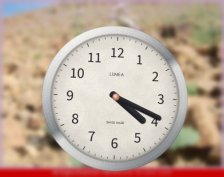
4,19
